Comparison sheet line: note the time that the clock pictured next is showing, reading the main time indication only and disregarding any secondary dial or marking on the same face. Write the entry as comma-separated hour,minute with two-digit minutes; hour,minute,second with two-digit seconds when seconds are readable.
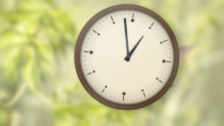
12,58
